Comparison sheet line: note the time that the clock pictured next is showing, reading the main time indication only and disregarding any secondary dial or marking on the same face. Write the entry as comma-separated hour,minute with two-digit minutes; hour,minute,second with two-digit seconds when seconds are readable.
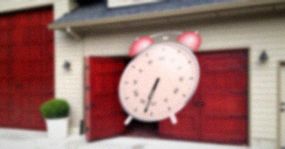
6,32
